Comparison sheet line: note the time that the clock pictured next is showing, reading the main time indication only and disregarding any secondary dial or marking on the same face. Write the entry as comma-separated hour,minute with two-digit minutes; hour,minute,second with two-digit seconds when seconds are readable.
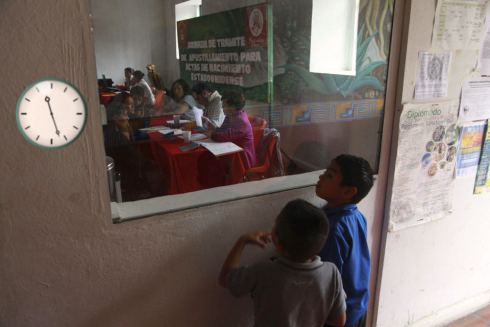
11,27
